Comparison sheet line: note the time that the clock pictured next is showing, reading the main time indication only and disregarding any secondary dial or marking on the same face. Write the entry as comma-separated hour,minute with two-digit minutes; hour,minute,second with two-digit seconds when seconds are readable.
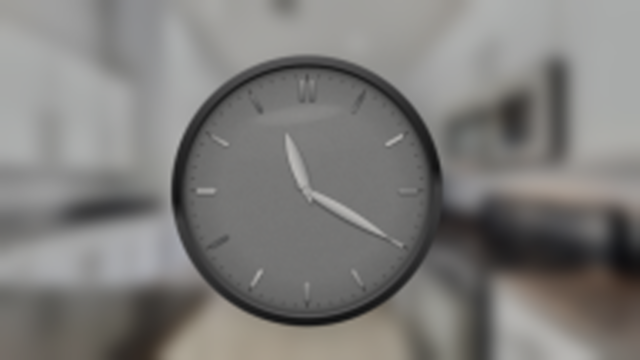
11,20
